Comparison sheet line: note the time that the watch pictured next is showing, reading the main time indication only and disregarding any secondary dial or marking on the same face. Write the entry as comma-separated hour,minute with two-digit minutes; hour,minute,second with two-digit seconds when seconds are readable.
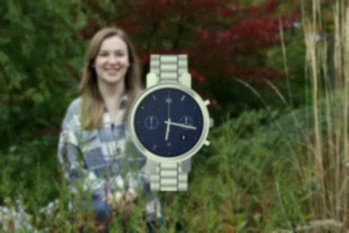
6,17
